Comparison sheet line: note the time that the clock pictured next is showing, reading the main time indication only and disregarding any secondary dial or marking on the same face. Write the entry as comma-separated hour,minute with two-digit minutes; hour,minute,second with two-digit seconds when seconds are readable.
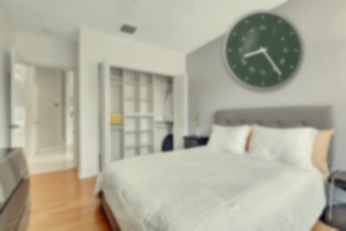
8,24
